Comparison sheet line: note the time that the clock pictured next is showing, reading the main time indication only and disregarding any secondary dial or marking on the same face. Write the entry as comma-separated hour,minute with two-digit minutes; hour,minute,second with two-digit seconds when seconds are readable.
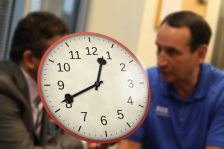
12,41
